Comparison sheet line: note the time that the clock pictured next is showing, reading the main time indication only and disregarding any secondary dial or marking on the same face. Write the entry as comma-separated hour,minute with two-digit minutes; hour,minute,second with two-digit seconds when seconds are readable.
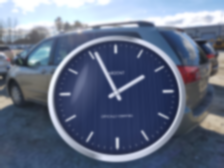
1,56
